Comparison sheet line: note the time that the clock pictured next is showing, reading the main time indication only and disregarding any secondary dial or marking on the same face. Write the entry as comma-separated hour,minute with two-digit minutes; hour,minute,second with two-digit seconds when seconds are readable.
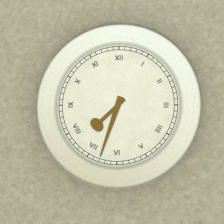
7,33
